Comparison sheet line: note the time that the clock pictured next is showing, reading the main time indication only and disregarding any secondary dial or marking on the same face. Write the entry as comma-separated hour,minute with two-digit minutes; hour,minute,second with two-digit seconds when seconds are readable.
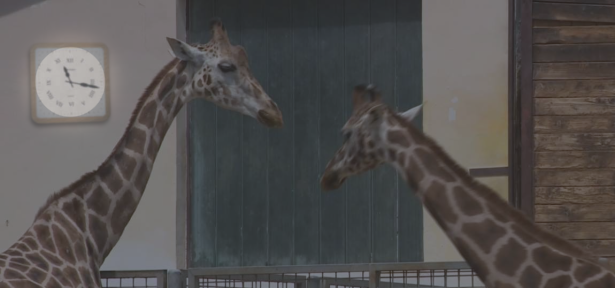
11,17
